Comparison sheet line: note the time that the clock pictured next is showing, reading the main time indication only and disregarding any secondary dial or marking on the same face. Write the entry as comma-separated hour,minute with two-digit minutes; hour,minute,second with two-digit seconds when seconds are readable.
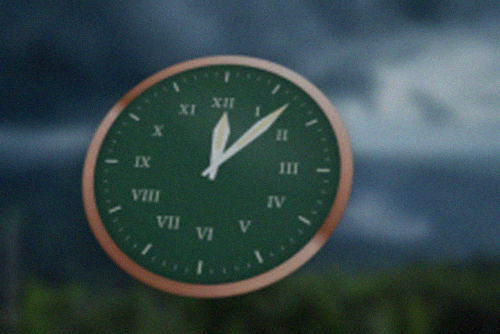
12,07
